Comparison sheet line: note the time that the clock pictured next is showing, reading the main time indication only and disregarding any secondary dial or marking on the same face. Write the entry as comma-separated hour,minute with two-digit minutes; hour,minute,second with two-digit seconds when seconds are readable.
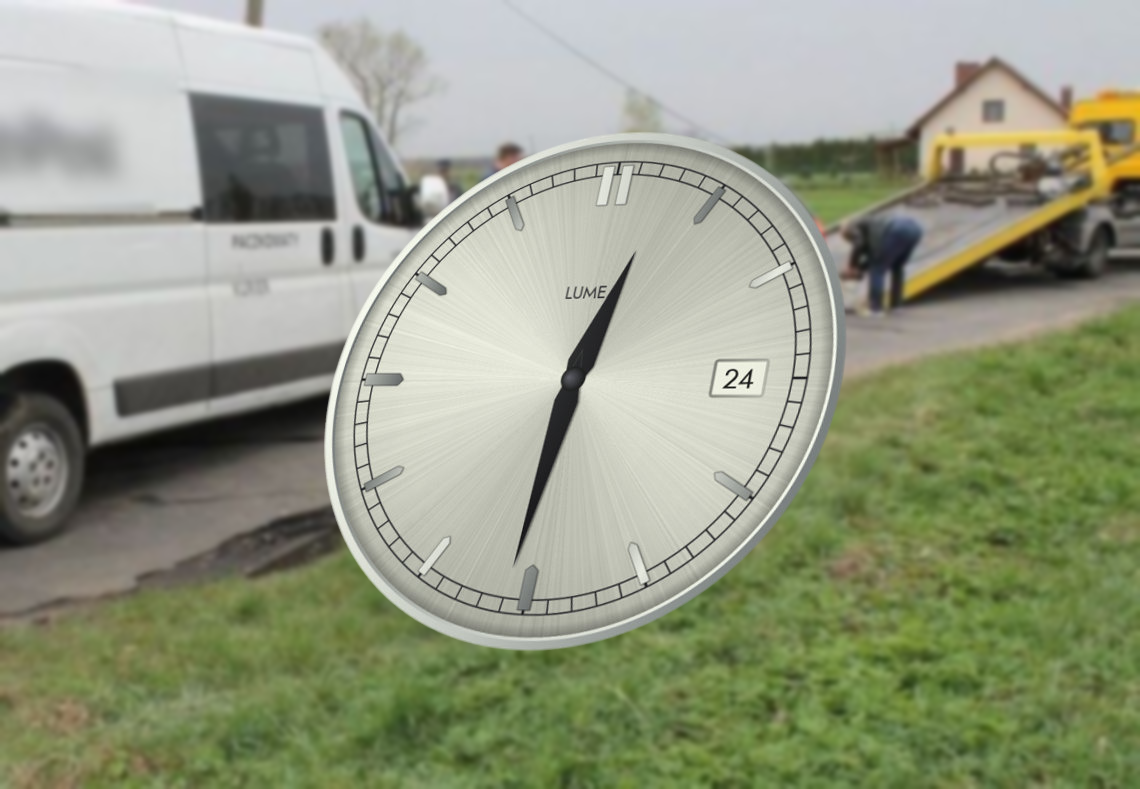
12,31
